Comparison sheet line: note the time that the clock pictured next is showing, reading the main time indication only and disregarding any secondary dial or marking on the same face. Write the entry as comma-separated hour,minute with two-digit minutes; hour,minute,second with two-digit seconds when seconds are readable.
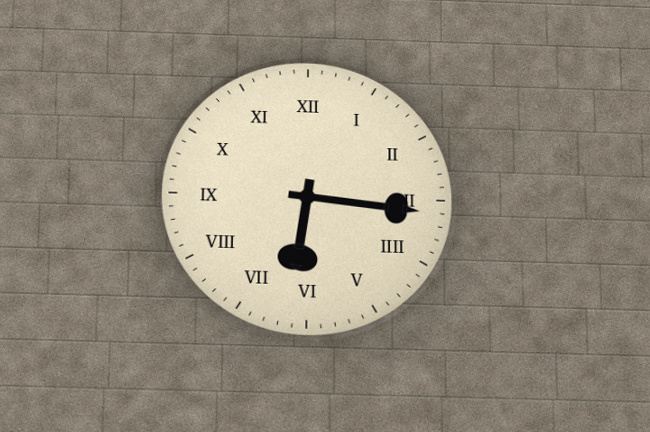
6,16
